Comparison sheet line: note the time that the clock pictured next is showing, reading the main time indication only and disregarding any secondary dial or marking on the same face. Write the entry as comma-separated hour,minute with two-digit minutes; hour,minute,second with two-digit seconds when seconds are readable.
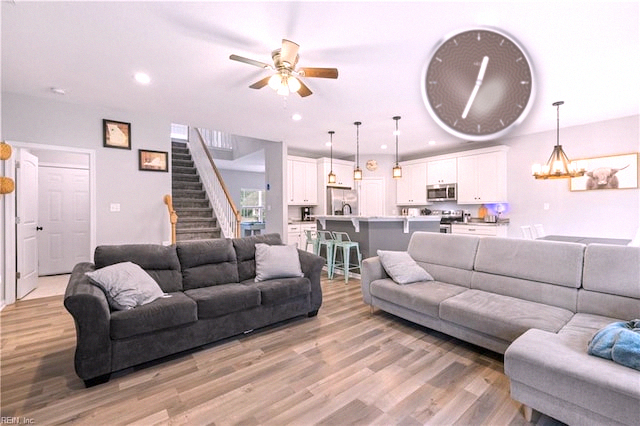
12,34
